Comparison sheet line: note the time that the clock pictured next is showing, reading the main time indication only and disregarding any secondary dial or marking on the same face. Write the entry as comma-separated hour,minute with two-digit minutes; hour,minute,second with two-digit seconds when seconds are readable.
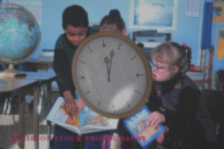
12,03
